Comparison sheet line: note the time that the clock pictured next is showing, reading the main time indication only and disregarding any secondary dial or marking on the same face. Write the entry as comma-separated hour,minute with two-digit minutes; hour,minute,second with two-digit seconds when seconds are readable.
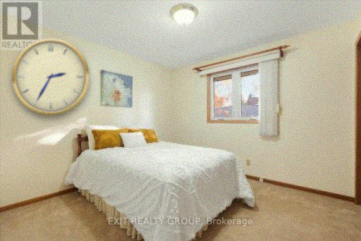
2,35
